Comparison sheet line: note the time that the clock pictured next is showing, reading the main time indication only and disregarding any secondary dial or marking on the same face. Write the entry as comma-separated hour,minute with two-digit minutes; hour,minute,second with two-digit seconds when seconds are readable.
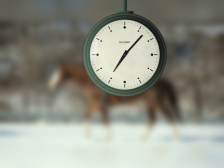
7,07
